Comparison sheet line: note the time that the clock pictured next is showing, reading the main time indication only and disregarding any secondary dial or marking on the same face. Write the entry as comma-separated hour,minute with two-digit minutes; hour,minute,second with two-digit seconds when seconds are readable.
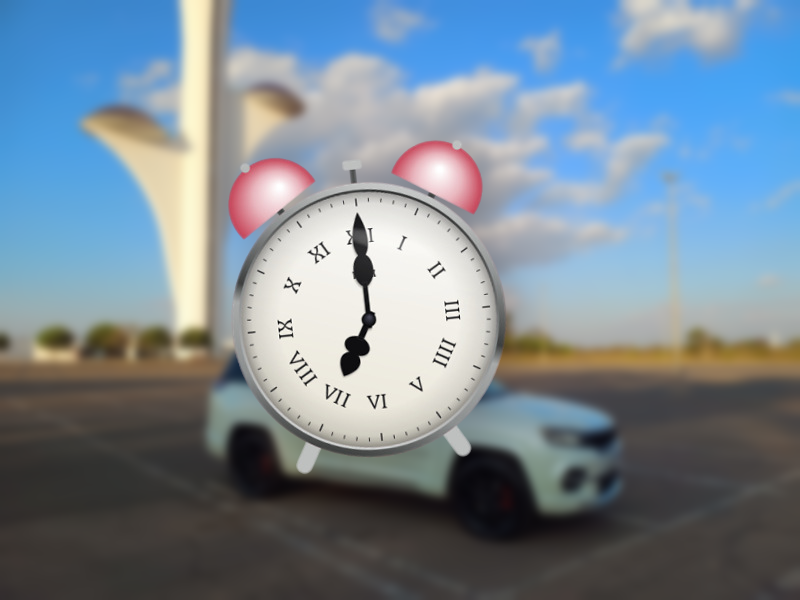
7,00
